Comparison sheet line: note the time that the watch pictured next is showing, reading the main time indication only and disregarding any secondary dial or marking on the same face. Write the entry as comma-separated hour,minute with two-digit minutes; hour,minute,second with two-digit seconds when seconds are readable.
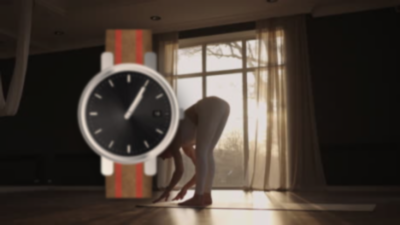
1,05
